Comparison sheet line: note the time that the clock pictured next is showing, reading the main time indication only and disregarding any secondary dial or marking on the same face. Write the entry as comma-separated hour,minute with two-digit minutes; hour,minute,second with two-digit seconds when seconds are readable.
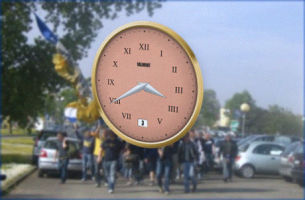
3,40
